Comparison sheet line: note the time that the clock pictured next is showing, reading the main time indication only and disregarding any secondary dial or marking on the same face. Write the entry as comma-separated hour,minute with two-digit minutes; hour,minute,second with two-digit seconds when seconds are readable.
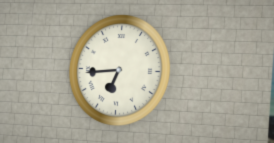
6,44
